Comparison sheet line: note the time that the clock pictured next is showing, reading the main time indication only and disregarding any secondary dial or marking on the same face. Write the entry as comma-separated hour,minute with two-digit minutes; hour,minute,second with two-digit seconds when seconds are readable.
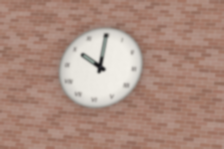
10,00
